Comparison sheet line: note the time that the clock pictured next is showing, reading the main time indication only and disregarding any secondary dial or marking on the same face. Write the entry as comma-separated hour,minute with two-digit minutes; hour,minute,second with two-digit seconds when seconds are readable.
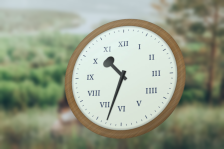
10,33
